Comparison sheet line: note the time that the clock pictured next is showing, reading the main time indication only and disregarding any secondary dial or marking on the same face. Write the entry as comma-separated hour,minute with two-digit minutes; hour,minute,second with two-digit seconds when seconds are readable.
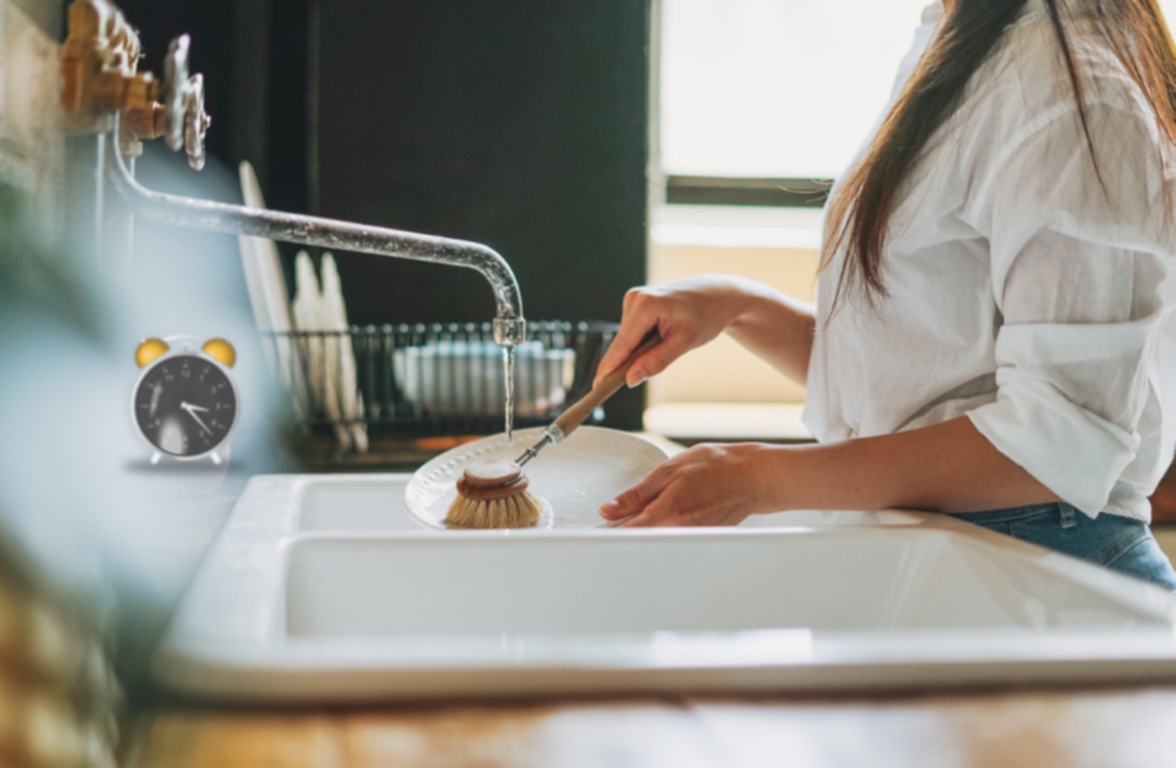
3,23
